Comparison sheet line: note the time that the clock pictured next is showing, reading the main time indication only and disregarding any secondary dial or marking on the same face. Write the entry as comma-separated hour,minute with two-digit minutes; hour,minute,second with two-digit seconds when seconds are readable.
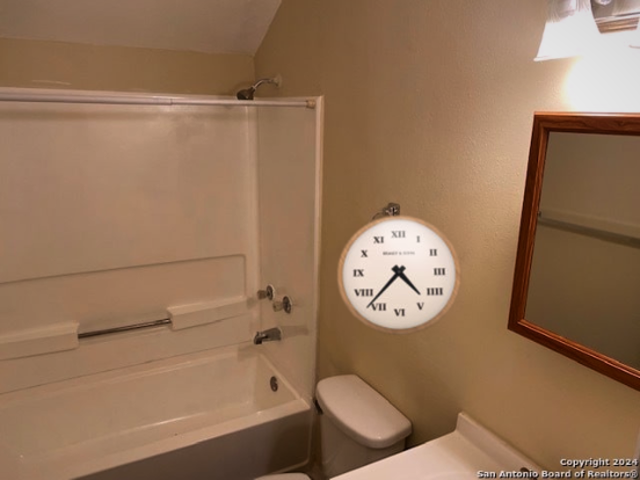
4,37
